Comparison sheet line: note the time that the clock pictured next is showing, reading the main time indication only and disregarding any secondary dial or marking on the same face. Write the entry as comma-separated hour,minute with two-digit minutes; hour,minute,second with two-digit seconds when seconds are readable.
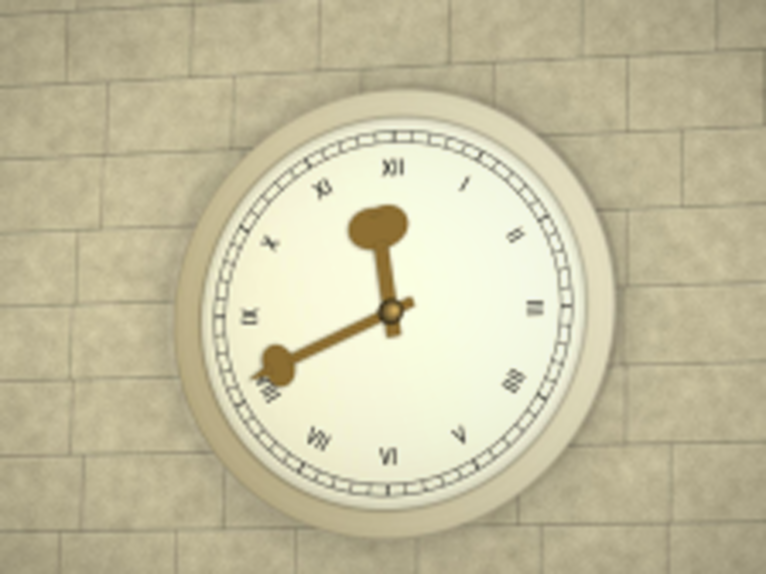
11,41
